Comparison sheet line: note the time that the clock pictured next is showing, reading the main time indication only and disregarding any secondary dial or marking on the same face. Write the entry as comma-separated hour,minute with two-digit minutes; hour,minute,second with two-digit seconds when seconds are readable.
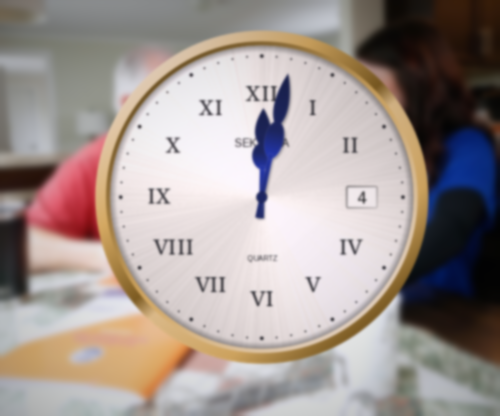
12,02
